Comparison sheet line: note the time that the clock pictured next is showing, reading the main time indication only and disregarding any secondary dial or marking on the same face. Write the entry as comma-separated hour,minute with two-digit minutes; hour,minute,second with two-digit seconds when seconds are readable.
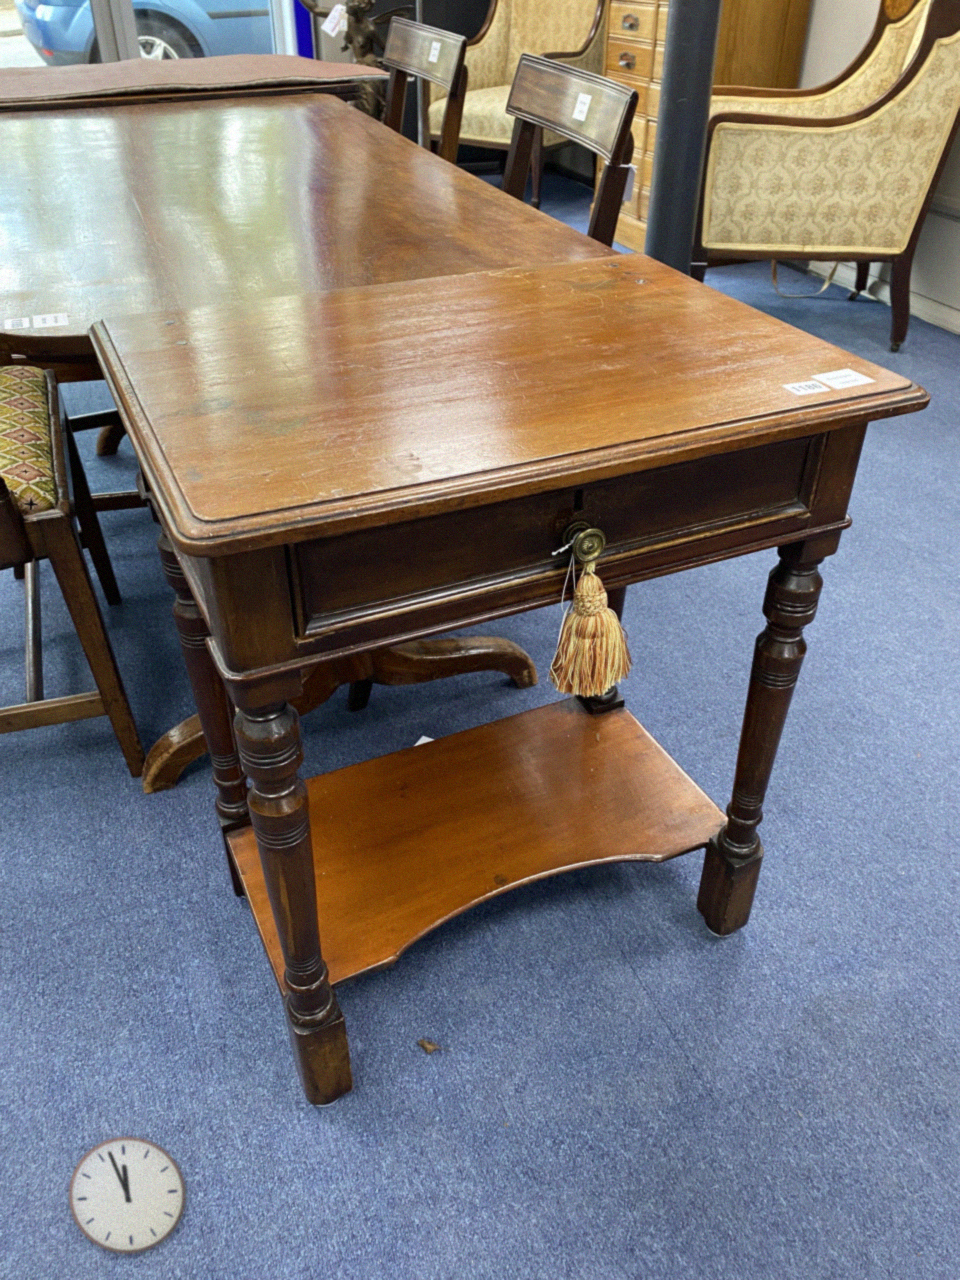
11,57
